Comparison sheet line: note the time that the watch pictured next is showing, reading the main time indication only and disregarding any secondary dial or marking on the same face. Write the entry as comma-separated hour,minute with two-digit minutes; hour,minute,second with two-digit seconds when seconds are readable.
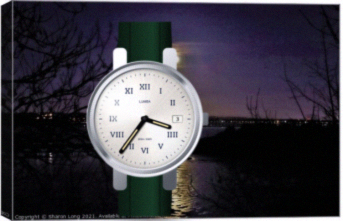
3,36
